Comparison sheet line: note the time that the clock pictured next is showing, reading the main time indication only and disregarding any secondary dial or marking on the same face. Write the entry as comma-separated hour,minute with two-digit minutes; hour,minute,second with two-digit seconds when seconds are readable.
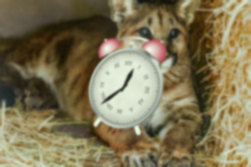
12,38
